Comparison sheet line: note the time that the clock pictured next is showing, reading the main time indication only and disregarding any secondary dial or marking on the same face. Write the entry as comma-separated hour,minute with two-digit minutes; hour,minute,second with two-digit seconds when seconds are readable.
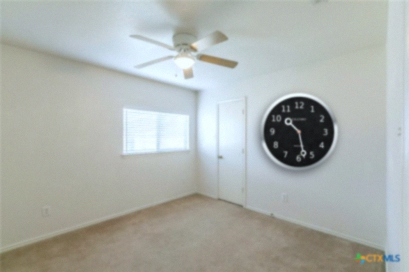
10,28
